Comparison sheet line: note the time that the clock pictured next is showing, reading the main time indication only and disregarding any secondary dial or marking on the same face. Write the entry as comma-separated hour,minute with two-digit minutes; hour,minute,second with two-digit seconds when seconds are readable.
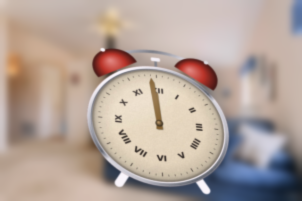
11,59
